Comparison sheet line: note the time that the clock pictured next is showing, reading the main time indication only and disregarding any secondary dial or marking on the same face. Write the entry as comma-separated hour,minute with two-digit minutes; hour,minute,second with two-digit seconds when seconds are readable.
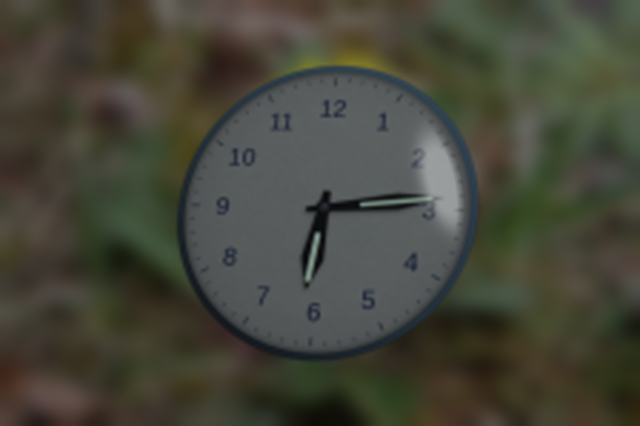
6,14
